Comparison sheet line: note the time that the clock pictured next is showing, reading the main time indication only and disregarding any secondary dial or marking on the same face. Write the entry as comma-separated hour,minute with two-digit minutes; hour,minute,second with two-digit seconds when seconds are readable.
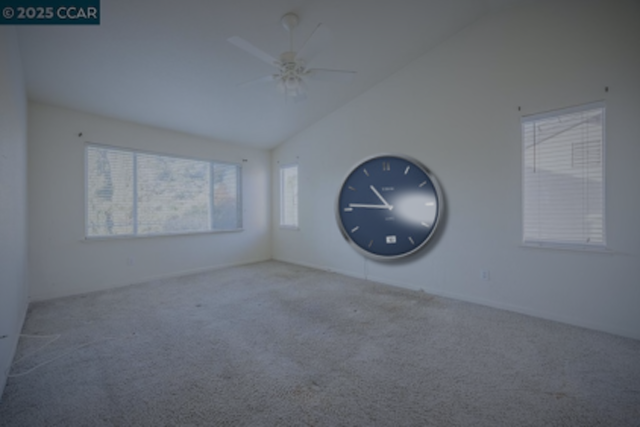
10,46
